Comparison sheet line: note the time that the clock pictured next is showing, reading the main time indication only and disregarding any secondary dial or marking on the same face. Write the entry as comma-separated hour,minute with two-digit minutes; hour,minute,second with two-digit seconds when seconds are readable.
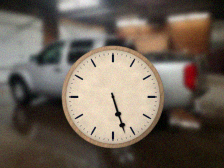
5,27
